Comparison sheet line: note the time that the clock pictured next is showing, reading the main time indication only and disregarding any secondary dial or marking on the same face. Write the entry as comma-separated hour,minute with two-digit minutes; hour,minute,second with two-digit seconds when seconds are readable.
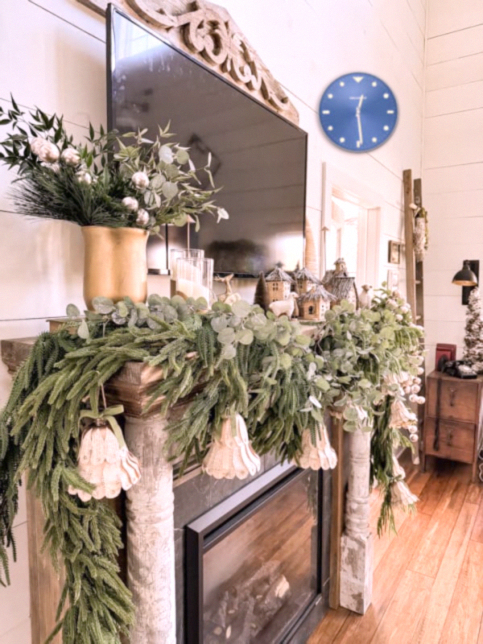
12,29
